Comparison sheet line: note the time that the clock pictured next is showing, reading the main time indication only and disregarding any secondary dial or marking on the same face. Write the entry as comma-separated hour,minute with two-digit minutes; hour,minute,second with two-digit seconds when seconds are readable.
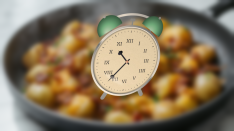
10,37
